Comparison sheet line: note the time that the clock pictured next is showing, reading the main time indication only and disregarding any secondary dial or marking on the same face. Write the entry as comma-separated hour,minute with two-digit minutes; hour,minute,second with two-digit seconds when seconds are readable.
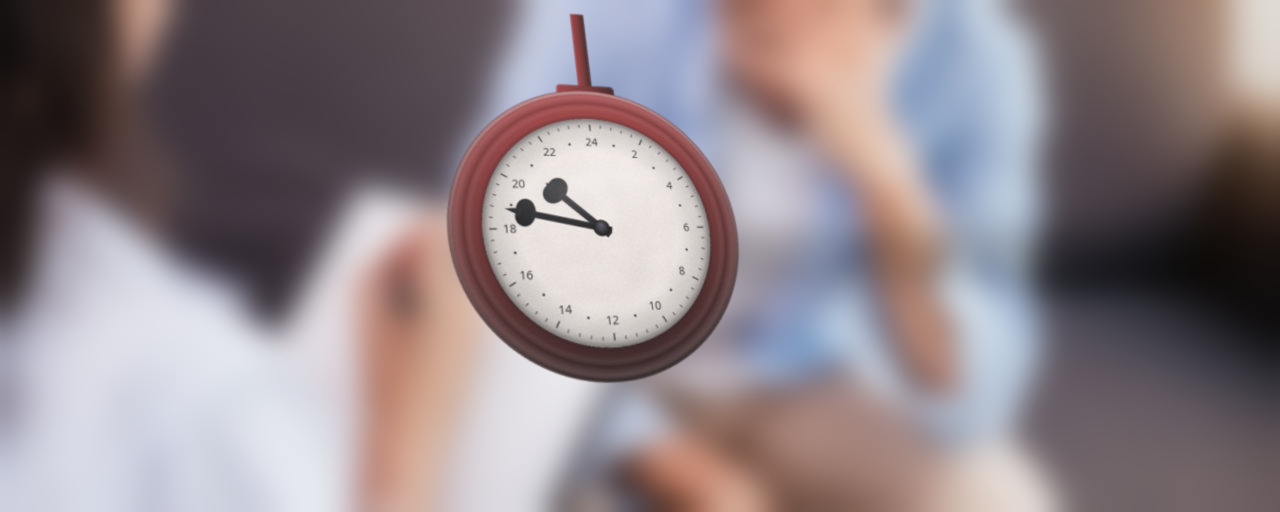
20,47
